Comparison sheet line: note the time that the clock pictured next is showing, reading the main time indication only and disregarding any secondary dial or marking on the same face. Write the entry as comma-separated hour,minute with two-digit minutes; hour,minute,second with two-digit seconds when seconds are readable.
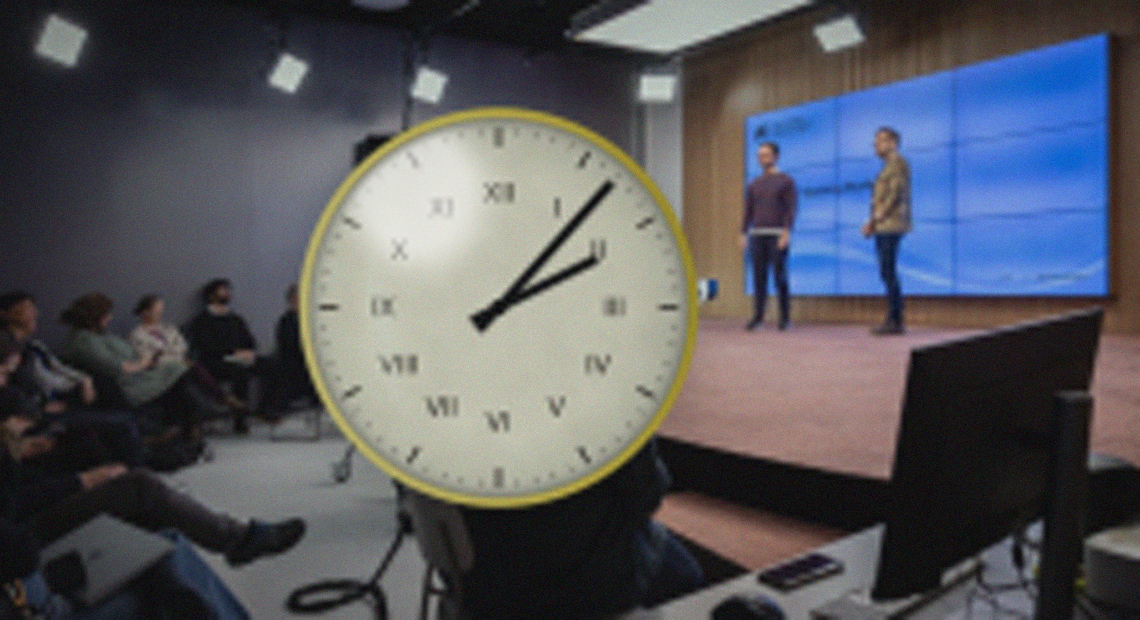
2,07
